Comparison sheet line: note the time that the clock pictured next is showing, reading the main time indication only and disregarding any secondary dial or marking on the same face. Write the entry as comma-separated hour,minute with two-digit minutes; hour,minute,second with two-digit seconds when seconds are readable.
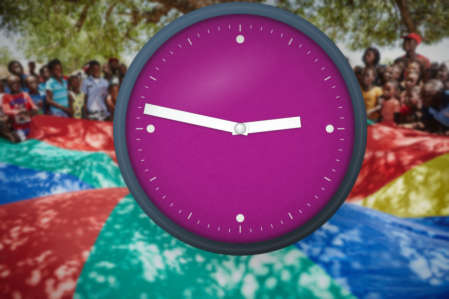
2,47
